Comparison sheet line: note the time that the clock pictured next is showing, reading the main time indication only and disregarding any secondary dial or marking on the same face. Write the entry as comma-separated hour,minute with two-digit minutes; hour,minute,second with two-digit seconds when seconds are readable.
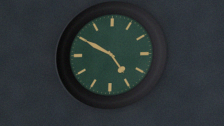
4,50
